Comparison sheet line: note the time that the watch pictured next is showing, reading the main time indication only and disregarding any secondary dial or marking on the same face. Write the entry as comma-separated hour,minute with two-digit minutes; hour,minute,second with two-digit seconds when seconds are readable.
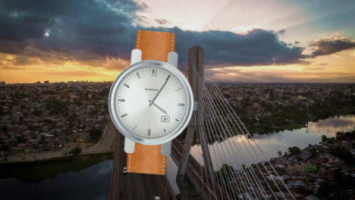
4,05
